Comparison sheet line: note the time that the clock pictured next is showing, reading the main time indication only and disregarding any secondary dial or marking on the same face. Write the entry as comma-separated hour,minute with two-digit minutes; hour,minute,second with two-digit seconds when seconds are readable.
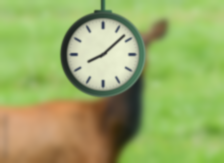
8,08
